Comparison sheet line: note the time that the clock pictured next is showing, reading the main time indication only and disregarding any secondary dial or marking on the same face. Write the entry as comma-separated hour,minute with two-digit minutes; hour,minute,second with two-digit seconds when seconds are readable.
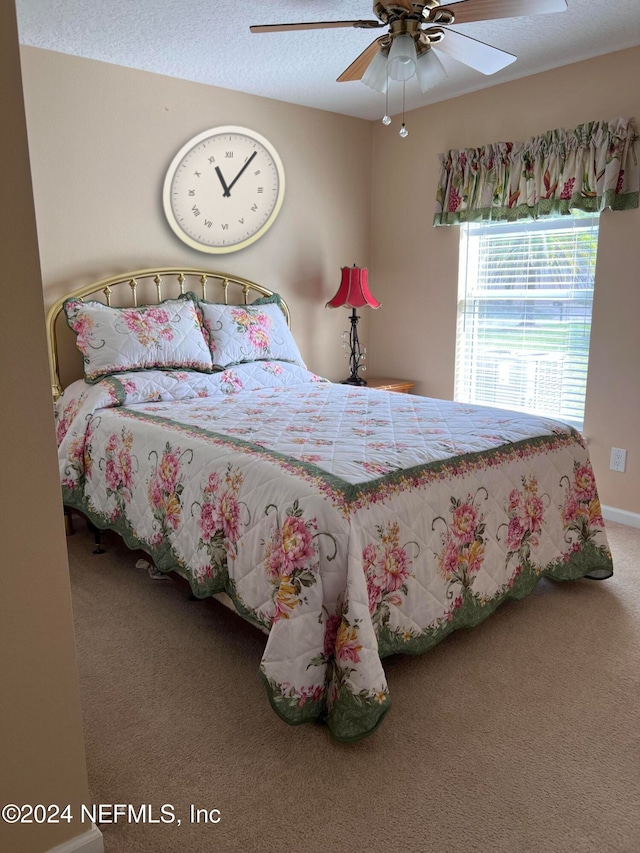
11,06
